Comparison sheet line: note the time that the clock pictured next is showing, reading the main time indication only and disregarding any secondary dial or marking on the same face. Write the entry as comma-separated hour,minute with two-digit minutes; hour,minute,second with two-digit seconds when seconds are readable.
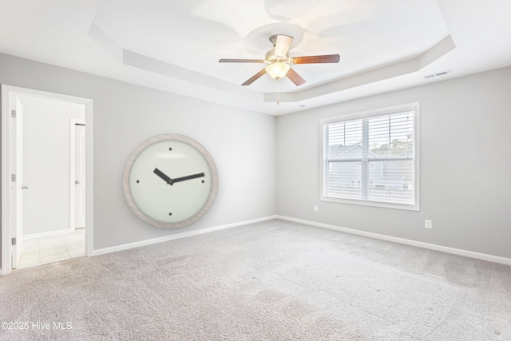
10,13
